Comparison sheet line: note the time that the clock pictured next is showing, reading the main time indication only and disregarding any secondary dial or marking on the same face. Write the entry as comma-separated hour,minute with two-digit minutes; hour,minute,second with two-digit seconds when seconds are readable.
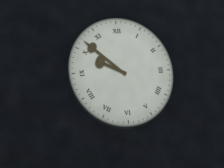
9,52
